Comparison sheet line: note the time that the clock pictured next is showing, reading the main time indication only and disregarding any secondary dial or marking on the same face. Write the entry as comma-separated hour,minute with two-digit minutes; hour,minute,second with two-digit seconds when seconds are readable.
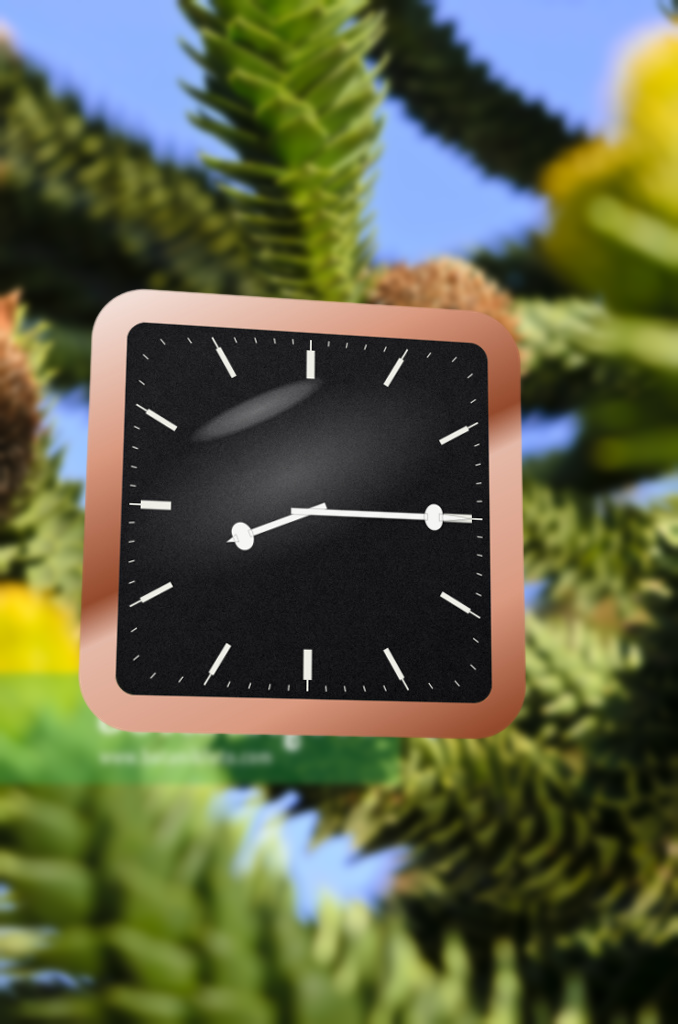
8,15
